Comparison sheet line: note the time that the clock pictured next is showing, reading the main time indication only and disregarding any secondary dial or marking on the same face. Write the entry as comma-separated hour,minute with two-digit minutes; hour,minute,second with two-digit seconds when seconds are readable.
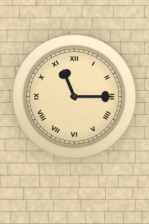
11,15
